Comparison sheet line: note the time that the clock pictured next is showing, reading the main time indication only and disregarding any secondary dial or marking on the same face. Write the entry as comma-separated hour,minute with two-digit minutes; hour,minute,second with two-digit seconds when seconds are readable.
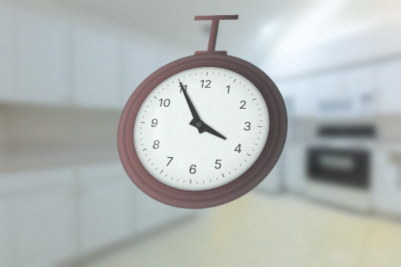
3,55
